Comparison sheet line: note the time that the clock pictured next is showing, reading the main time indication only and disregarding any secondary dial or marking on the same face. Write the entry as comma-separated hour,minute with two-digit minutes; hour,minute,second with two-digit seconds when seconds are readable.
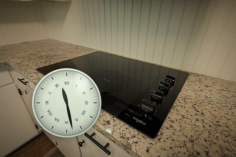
11,28
